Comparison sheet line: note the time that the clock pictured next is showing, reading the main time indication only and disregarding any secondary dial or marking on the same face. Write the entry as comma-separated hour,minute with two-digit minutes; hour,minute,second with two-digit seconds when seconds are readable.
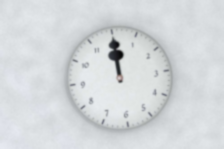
12,00
